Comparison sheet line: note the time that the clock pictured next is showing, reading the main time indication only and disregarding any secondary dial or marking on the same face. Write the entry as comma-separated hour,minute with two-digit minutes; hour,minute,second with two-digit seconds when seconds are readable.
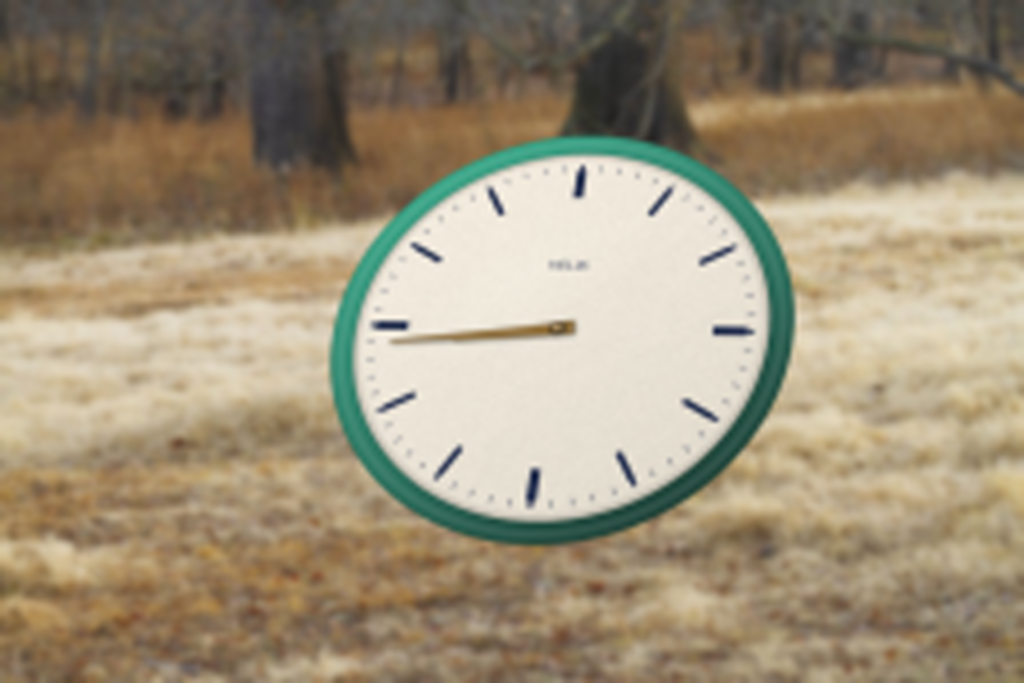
8,44
